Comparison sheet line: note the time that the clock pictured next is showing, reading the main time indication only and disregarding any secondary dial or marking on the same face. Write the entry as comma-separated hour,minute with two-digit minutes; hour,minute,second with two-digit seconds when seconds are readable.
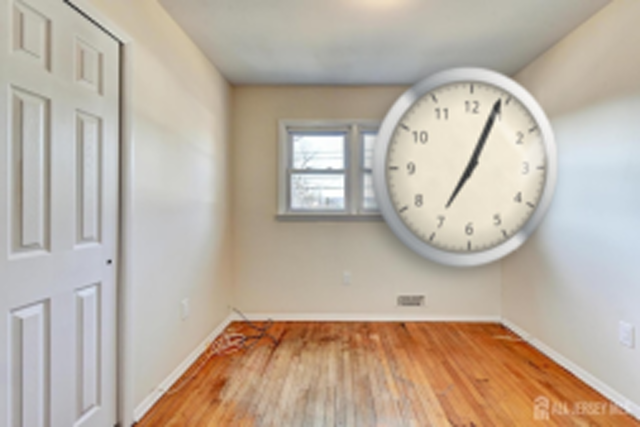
7,04
